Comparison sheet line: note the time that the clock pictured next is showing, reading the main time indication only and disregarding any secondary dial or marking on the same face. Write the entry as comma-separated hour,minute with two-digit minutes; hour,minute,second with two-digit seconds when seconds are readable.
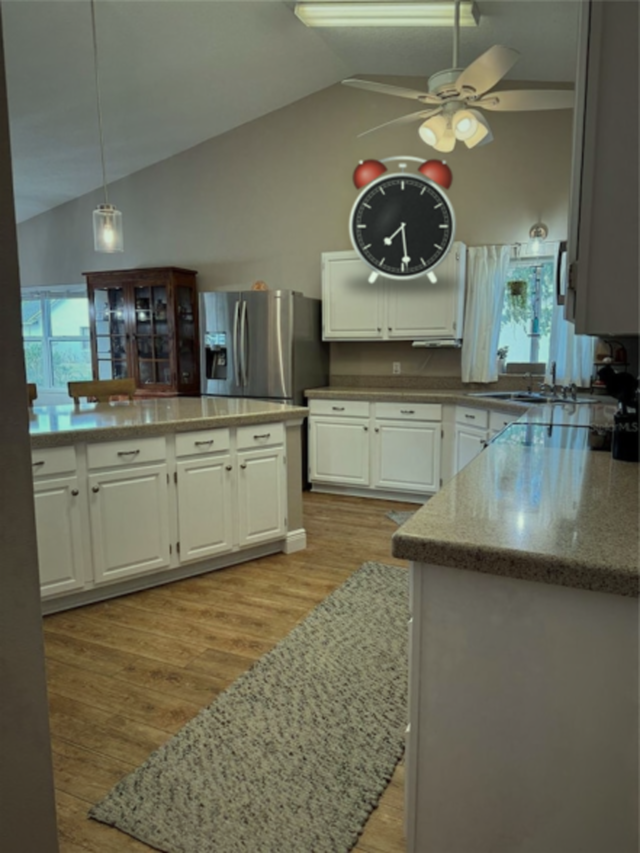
7,29
